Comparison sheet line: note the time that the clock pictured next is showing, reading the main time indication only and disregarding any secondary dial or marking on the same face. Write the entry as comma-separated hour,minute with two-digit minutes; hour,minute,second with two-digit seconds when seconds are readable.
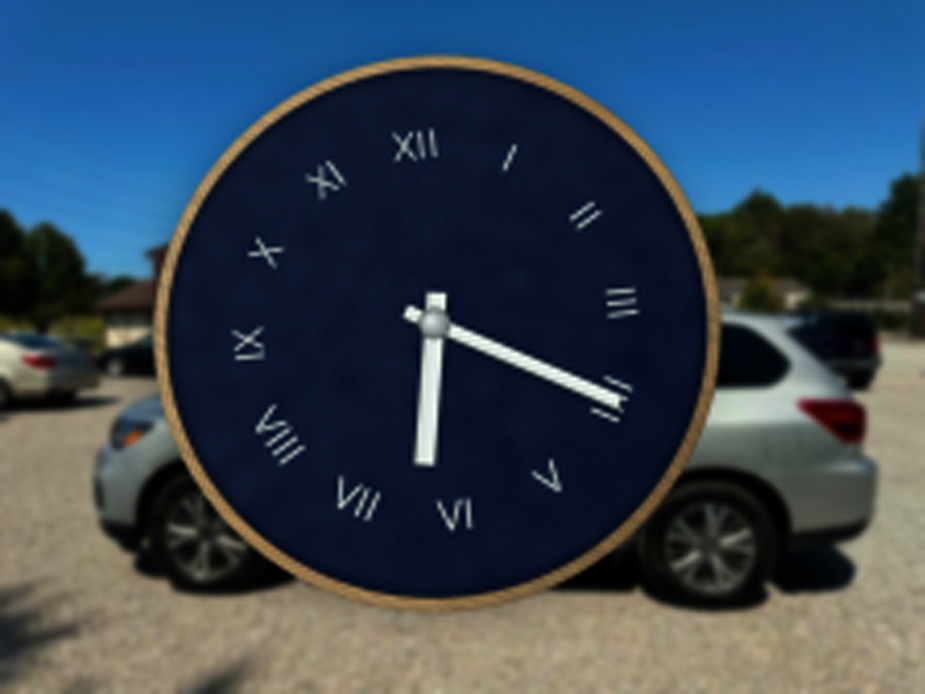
6,20
